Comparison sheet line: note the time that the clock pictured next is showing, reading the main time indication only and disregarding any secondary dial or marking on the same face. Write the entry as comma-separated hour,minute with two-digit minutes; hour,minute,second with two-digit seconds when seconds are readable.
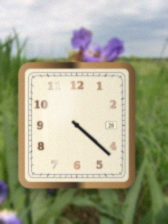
4,22
